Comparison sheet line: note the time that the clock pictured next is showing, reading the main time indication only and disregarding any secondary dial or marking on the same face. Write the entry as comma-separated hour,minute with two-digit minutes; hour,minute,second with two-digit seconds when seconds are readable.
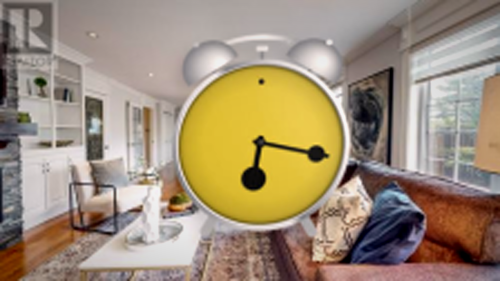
6,17
